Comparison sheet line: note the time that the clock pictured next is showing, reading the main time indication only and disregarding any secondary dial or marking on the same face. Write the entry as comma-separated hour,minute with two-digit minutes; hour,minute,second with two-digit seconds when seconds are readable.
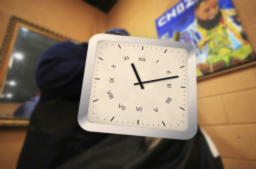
11,12
